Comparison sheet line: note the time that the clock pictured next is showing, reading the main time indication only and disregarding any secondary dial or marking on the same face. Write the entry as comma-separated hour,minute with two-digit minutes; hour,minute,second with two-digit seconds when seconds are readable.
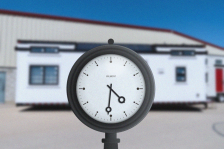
4,31
